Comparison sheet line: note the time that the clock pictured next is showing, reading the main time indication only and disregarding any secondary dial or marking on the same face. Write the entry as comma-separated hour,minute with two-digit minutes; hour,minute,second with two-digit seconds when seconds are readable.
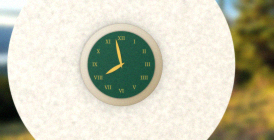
7,58
